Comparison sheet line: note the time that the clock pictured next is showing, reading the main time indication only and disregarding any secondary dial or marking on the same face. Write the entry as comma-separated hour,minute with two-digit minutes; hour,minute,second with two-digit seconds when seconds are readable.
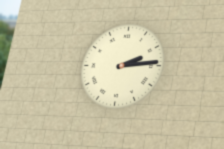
2,14
